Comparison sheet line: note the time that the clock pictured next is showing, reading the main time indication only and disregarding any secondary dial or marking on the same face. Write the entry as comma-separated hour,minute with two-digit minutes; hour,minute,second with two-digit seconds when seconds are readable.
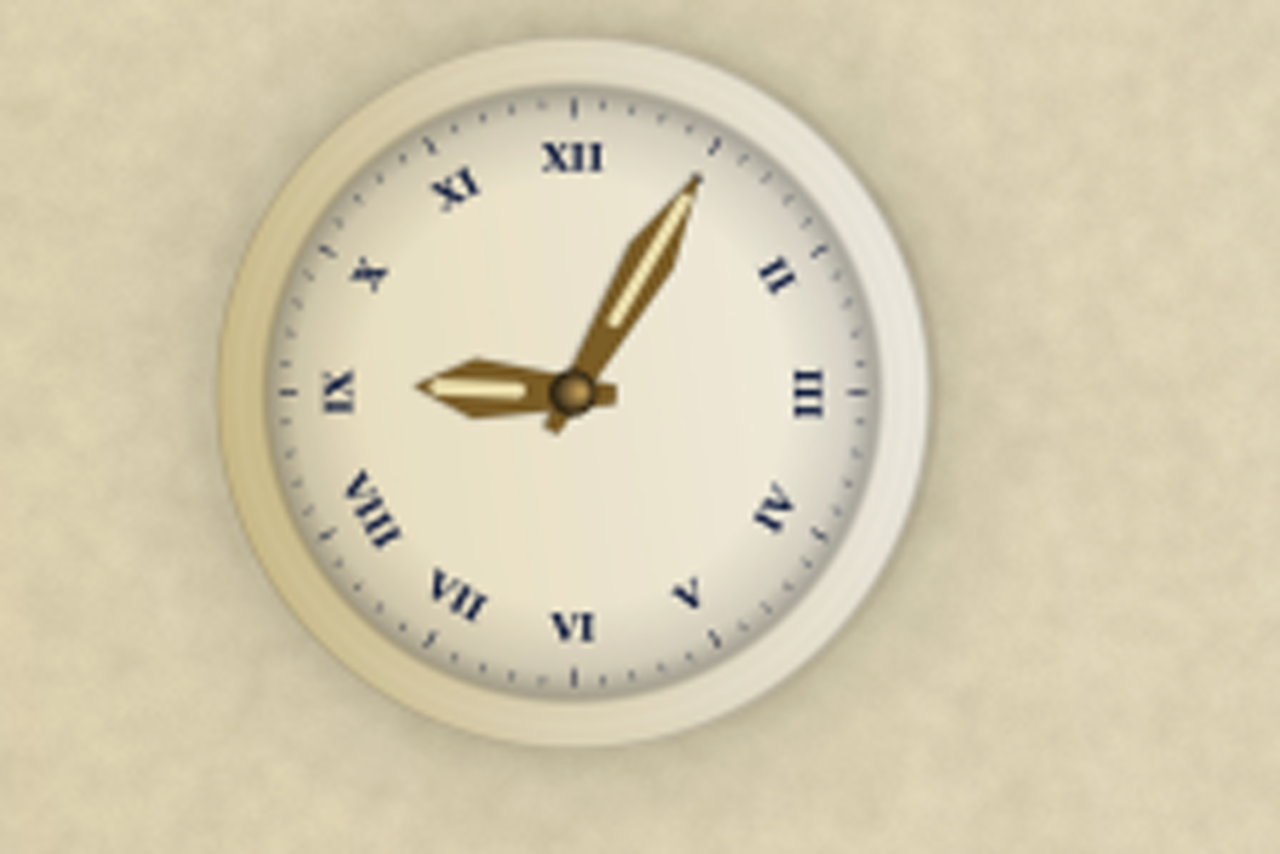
9,05
